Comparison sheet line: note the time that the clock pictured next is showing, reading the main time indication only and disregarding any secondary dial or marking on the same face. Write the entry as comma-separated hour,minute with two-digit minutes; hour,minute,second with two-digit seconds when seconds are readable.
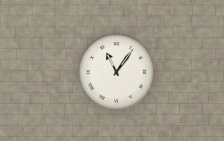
11,06
